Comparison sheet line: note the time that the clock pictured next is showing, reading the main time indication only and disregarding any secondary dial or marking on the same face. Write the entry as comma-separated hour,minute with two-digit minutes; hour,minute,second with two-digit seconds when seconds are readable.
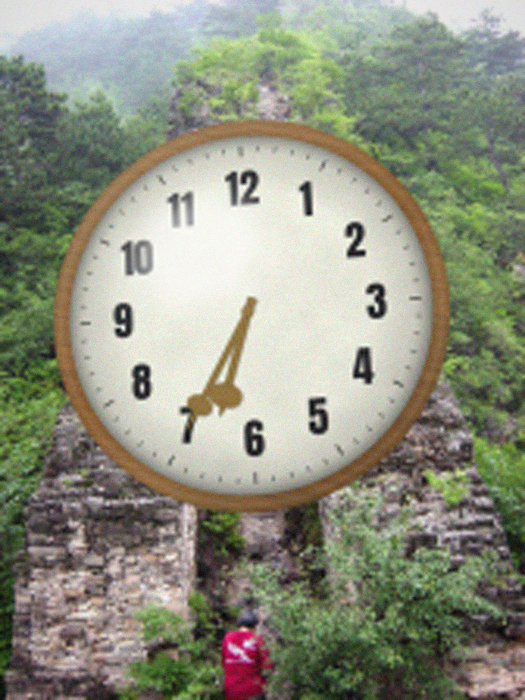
6,35
